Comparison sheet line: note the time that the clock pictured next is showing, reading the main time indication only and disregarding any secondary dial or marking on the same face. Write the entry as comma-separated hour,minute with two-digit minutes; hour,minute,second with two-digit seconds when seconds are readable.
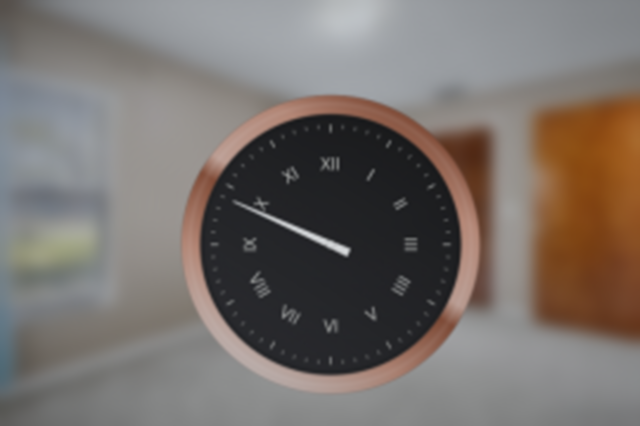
9,49
